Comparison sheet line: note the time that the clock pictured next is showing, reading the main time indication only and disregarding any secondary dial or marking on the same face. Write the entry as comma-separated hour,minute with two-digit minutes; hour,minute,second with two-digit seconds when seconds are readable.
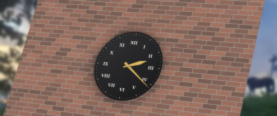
2,21
